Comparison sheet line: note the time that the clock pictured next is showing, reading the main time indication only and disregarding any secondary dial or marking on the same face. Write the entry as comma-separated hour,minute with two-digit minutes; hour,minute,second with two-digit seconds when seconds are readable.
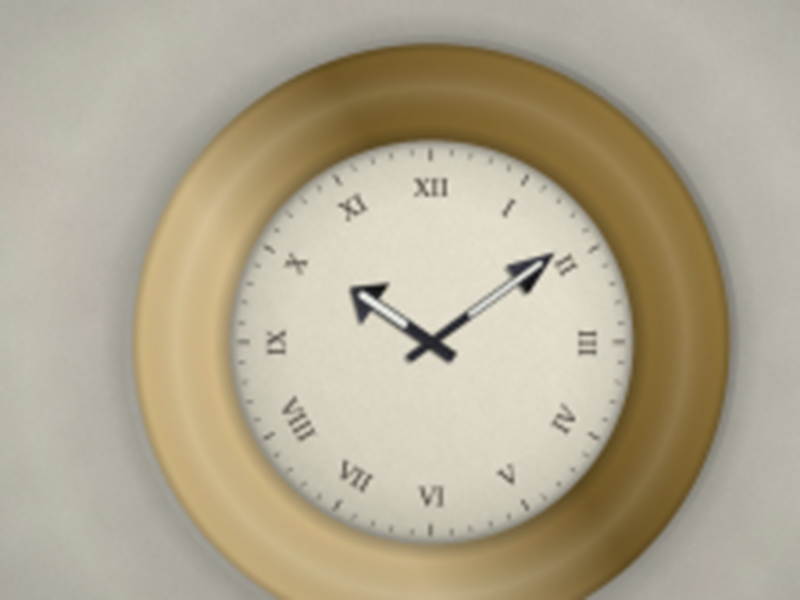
10,09
